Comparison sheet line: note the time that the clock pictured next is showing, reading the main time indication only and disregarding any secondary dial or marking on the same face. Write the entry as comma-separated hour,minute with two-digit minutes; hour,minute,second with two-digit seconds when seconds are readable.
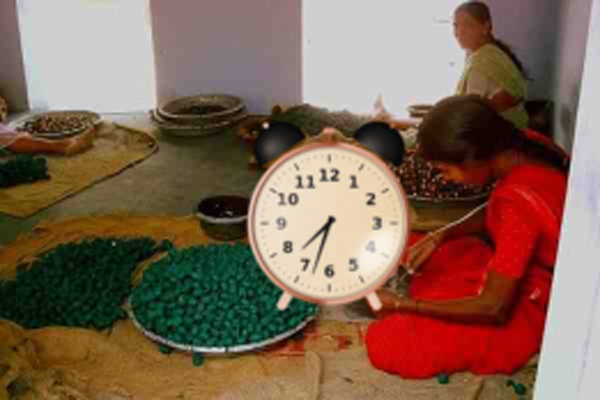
7,33
